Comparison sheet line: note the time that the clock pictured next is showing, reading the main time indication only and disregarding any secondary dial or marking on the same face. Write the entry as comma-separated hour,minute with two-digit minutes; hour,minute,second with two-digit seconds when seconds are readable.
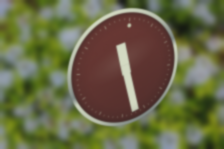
11,27
